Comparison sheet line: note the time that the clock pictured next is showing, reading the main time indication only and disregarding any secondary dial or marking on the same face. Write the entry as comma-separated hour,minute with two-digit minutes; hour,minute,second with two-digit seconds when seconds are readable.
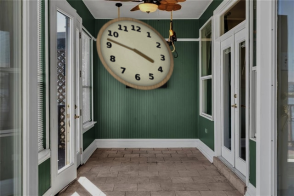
3,47
